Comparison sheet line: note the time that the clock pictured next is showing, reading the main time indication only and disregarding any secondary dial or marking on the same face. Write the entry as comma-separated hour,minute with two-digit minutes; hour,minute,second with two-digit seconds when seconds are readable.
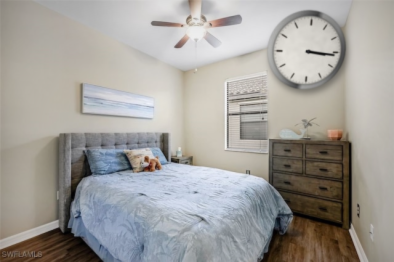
3,16
